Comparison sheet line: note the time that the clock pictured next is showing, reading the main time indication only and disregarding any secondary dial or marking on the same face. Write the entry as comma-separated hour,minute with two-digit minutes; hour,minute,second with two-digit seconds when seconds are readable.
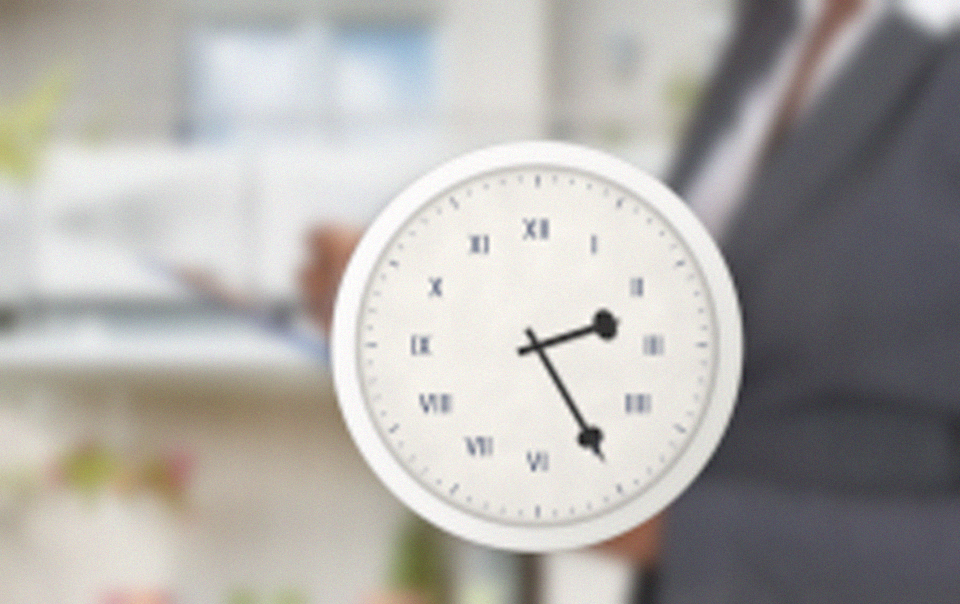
2,25
